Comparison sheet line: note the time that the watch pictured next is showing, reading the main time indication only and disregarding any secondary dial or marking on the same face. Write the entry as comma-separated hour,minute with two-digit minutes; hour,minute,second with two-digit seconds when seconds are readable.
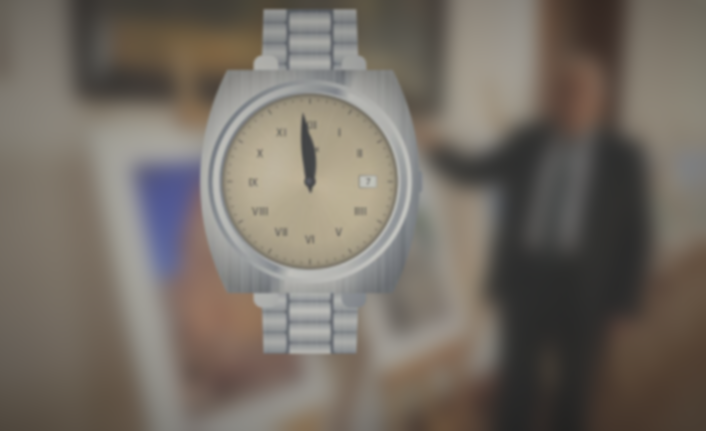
11,59
